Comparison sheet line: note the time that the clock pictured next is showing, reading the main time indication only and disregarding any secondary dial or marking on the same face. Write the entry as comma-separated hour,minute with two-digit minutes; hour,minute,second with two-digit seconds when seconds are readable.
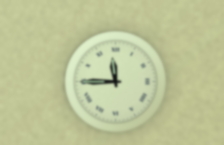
11,45
